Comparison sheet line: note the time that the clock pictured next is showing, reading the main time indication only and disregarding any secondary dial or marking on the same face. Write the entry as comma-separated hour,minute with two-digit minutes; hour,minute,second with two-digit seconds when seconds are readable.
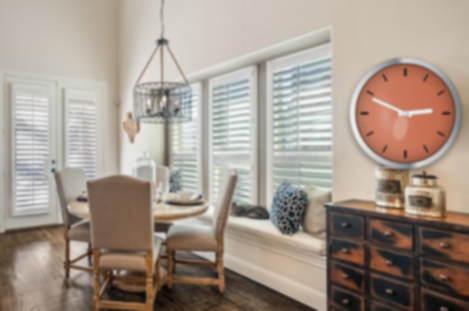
2,49
